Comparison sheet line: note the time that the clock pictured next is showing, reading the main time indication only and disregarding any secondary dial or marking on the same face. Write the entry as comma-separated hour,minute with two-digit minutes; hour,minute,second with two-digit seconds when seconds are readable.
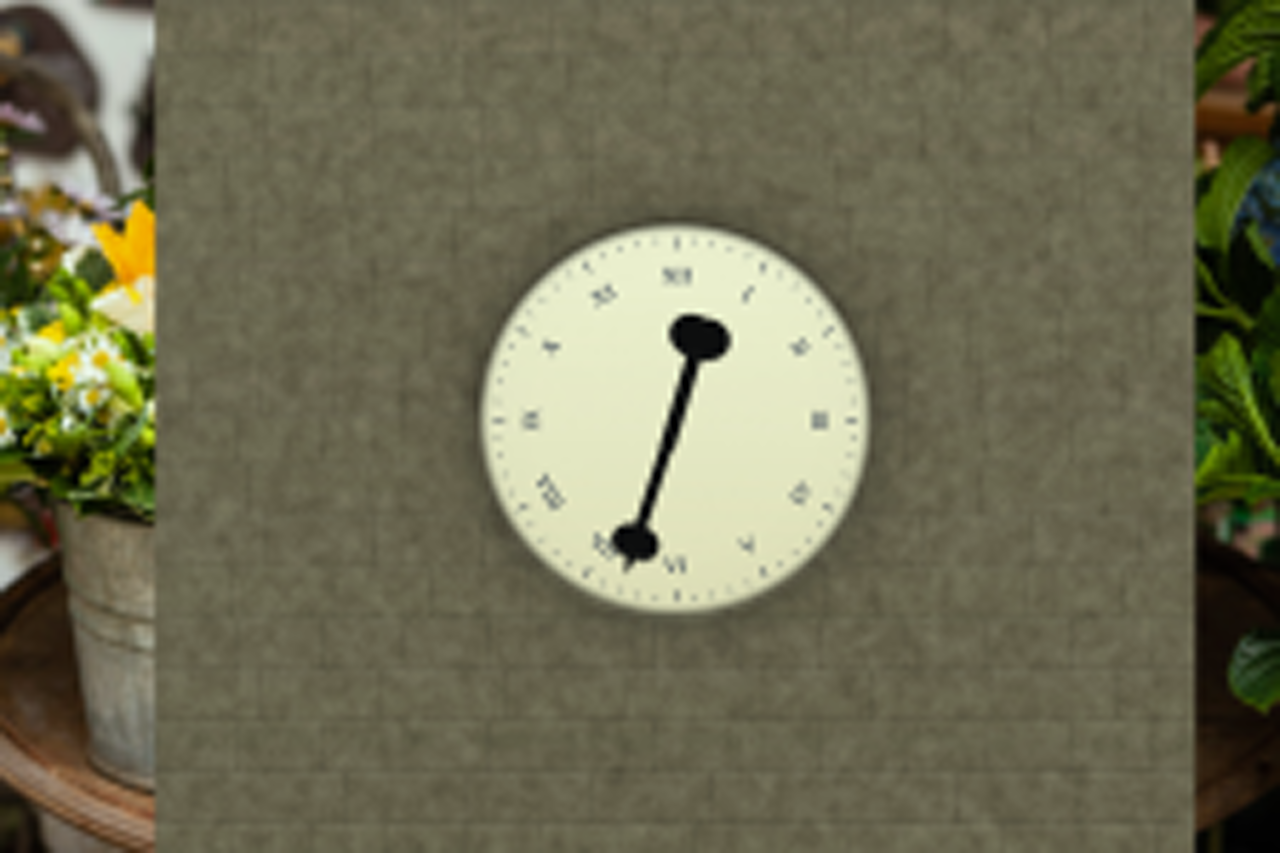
12,33
